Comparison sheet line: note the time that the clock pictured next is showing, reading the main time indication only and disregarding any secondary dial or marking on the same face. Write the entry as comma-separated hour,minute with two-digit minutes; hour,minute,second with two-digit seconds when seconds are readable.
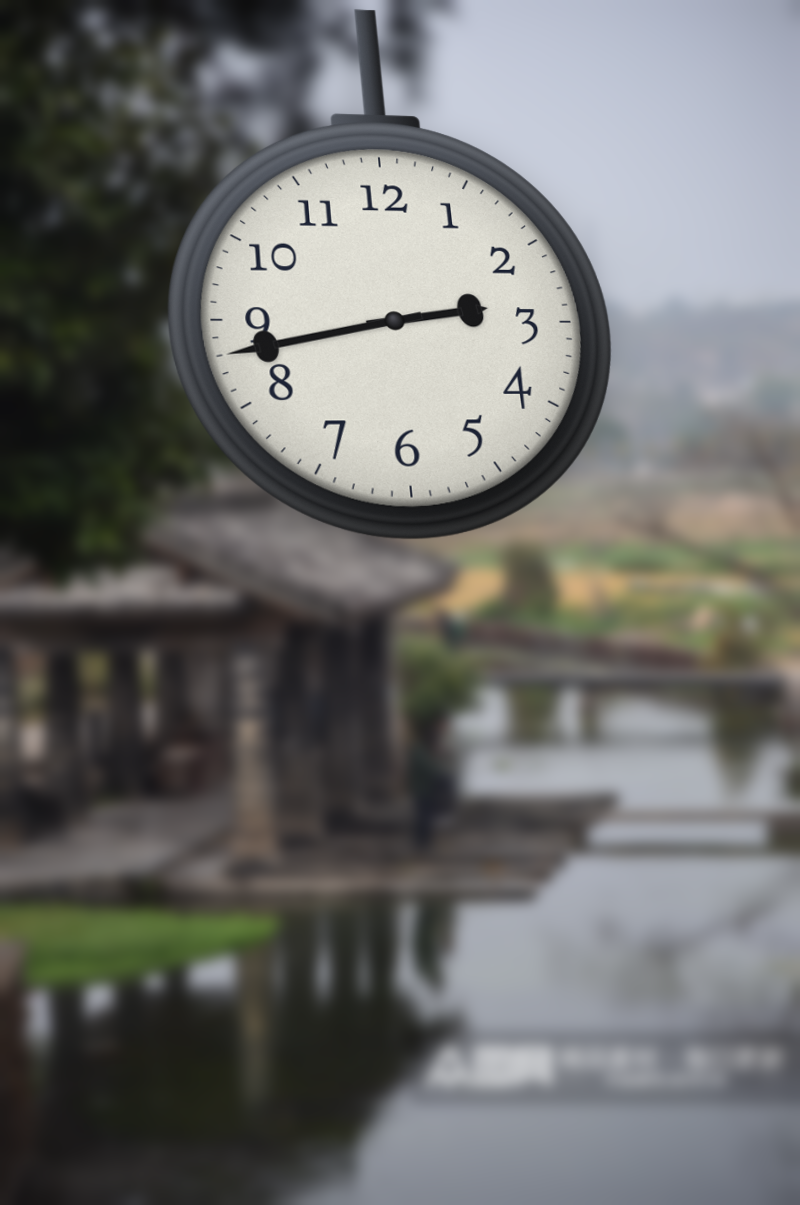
2,43
